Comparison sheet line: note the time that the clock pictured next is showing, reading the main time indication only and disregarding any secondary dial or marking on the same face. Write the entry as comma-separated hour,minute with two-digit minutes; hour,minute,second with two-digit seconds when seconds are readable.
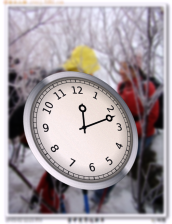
12,12
